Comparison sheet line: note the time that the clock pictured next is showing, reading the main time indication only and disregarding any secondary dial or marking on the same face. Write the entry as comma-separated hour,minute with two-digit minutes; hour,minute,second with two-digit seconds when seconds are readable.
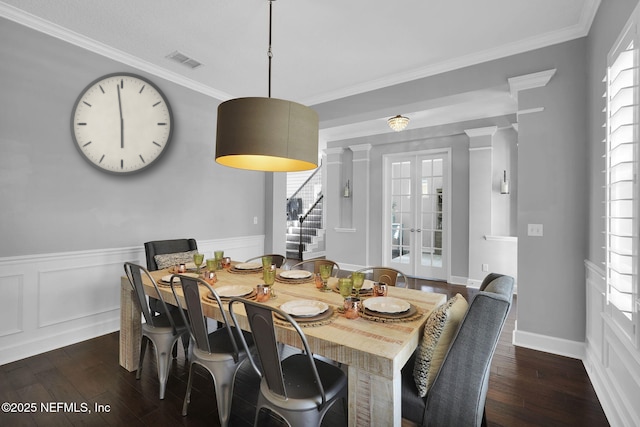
5,59
